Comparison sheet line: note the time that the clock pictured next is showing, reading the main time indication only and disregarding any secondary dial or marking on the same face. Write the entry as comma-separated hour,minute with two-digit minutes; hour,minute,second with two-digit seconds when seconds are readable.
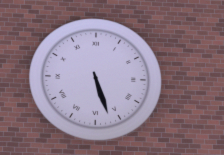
5,27
